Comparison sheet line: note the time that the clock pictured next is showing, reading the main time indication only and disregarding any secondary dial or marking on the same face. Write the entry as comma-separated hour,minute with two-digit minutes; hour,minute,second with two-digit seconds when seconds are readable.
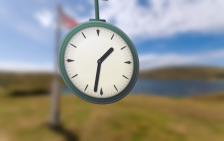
1,32
